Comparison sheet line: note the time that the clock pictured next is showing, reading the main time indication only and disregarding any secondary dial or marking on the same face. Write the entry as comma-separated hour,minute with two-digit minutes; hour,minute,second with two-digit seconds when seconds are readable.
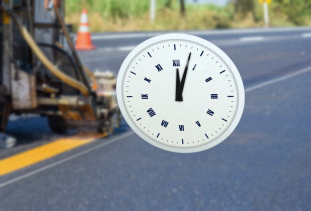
12,03
